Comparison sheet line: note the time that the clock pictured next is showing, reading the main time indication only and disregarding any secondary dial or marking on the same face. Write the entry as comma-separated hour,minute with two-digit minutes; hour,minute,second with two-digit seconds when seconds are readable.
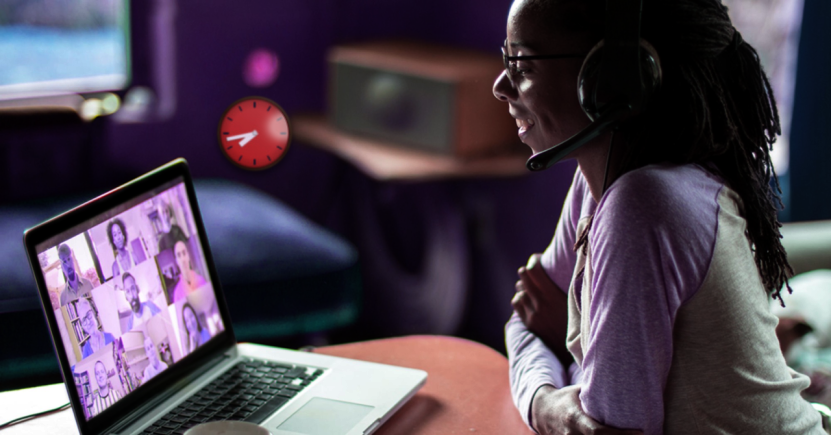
7,43
